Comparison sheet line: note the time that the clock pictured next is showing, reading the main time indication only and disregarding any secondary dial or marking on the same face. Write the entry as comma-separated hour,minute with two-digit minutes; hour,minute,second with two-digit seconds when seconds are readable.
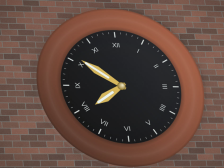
7,51
